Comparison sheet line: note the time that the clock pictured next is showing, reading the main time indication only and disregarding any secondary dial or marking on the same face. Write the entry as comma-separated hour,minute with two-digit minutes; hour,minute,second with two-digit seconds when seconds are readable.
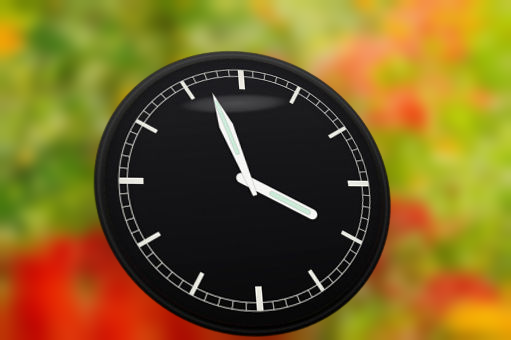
3,57
